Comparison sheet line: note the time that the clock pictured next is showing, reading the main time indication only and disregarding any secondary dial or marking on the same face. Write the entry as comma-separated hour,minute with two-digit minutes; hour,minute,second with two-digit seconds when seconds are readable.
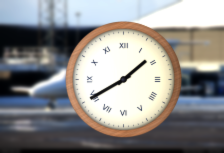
1,40
